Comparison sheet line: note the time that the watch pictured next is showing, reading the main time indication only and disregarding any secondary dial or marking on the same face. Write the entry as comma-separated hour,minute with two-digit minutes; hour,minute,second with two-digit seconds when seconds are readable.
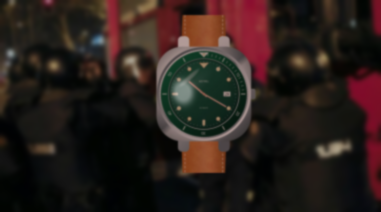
10,20
